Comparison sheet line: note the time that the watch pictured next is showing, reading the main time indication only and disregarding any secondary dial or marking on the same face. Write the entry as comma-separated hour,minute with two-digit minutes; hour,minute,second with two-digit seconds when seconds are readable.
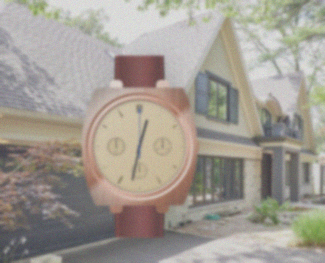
12,32
